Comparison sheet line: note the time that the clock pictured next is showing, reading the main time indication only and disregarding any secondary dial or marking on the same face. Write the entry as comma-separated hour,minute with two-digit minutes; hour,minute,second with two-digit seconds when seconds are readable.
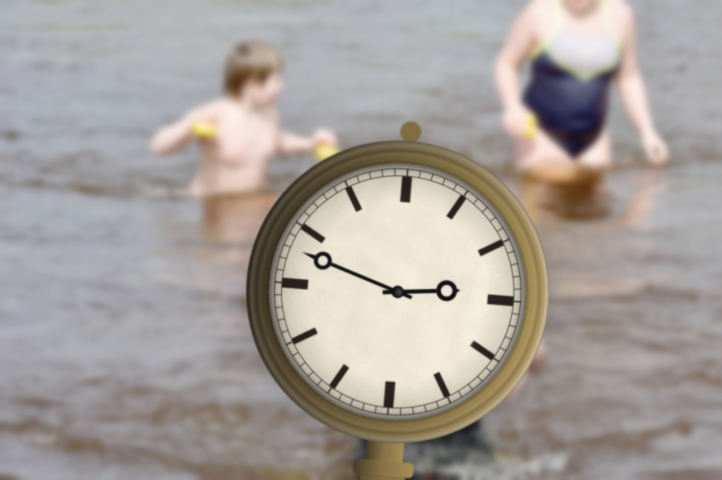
2,48
